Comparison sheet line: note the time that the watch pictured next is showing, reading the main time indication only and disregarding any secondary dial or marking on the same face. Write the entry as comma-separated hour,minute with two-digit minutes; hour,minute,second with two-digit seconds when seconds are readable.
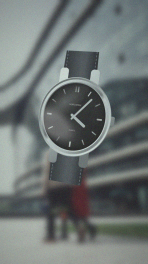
4,07
